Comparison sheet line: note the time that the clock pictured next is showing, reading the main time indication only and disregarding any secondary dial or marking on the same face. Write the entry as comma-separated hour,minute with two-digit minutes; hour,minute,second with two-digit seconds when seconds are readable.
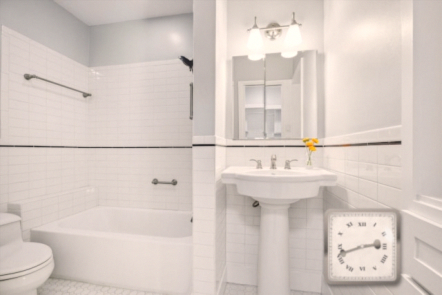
2,42
